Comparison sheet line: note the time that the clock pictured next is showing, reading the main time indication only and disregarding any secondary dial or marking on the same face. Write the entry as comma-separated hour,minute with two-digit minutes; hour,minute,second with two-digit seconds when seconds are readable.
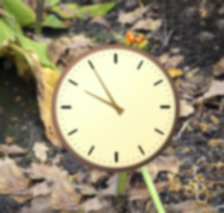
9,55
